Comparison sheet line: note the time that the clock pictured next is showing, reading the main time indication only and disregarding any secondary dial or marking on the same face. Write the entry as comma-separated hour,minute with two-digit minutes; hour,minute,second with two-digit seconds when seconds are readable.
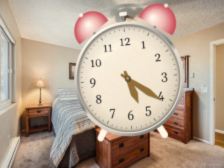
5,21
